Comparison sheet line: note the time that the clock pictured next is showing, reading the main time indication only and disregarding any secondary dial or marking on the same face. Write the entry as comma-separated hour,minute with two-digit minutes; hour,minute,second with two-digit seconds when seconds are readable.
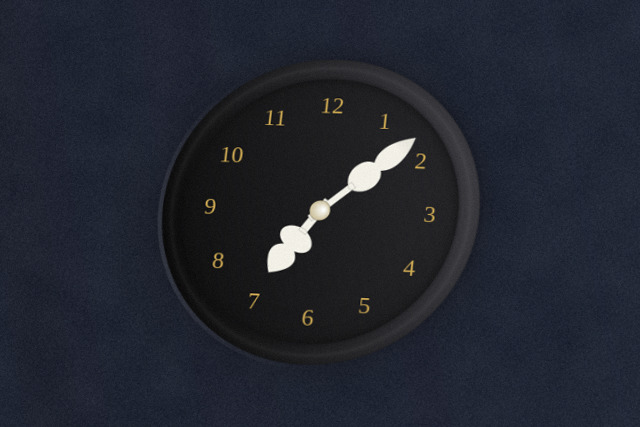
7,08
